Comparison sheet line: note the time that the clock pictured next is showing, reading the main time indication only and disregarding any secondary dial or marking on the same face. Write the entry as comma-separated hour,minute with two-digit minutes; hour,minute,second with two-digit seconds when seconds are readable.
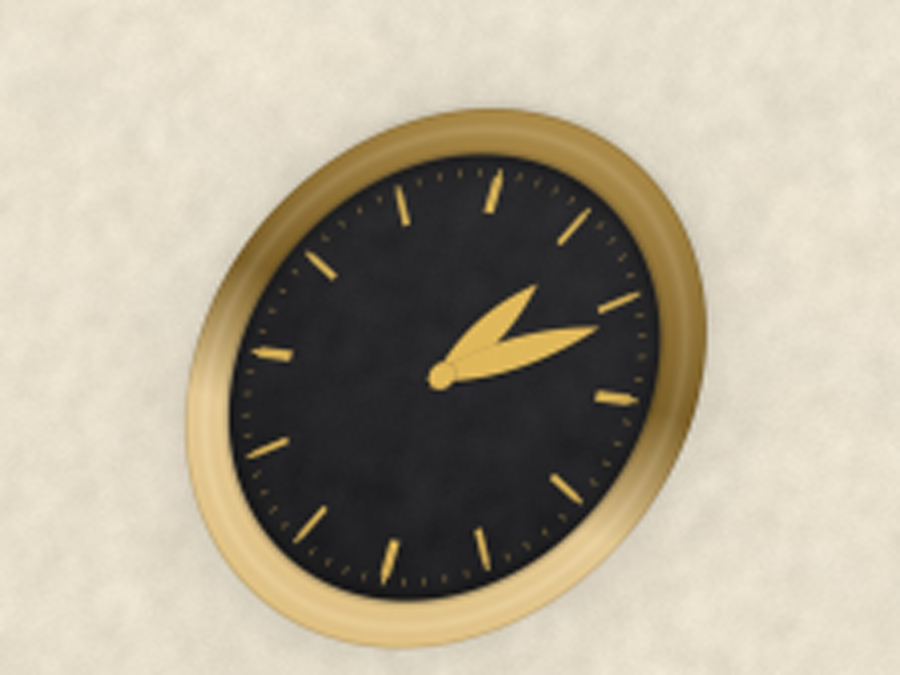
1,11
